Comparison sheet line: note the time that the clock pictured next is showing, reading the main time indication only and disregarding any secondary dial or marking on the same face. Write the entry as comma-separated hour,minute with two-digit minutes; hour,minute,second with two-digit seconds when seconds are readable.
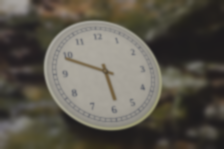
5,49
